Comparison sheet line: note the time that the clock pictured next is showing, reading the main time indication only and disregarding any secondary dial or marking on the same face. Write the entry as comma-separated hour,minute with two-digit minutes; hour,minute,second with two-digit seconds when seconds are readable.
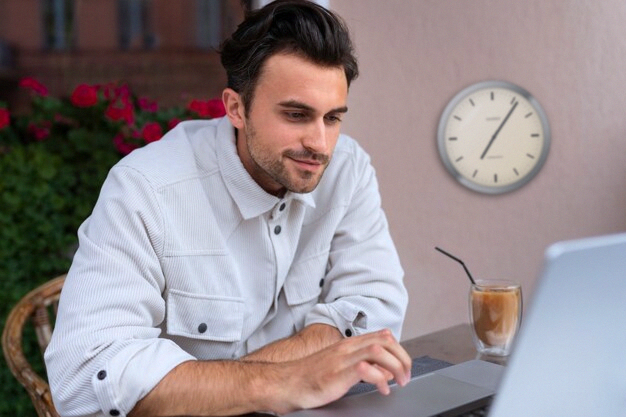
7,06
